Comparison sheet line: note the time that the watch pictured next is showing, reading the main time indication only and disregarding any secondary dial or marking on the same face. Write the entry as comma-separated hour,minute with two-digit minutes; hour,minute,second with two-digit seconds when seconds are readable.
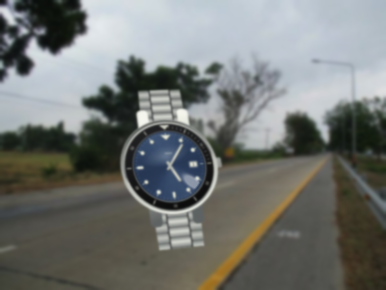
5,06
